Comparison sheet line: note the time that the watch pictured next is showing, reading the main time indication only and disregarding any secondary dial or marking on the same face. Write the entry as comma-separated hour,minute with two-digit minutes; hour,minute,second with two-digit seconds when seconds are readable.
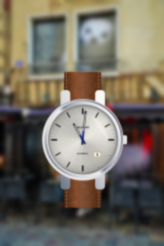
11,01
